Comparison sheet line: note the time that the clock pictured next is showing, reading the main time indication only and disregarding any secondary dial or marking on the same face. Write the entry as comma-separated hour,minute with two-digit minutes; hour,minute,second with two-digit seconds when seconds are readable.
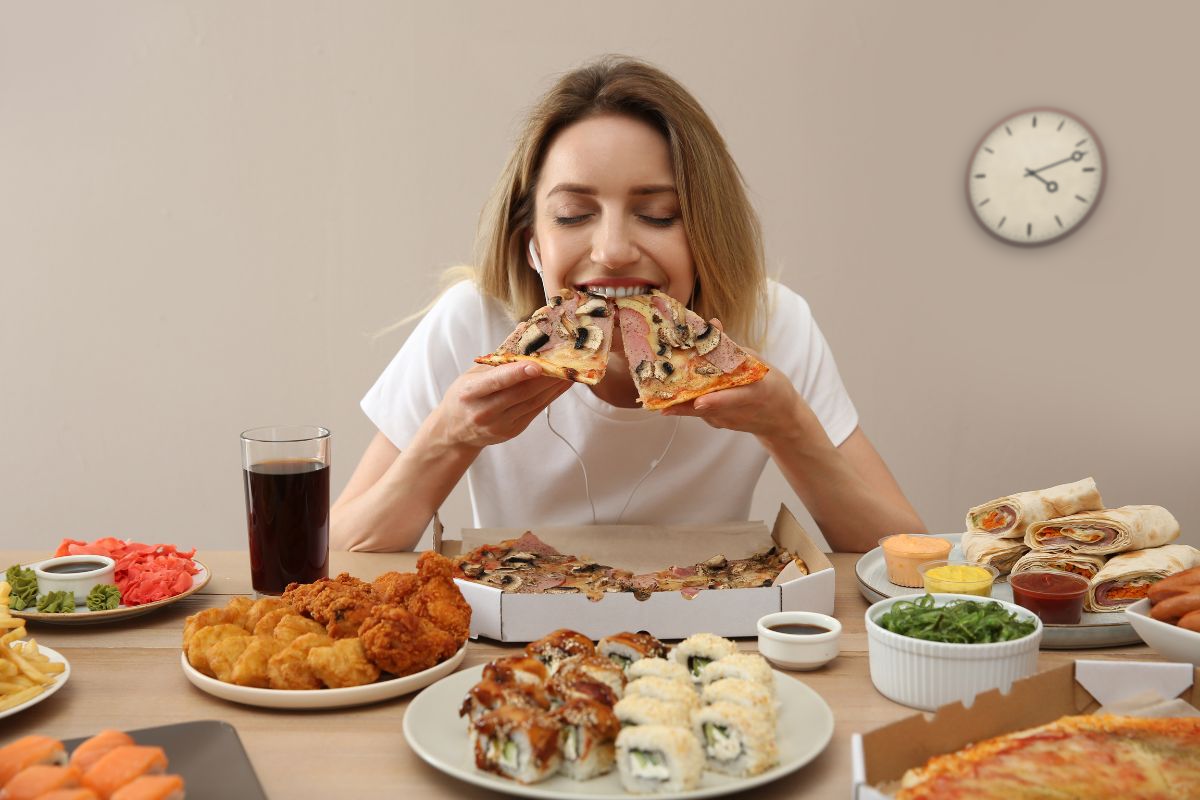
4,12
